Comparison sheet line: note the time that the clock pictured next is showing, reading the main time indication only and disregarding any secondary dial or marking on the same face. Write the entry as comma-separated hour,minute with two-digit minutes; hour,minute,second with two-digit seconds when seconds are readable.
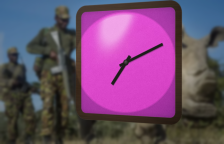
7,11
